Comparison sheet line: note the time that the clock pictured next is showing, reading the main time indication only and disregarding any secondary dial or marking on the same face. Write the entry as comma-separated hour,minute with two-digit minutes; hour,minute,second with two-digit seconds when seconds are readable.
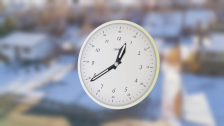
12,39
